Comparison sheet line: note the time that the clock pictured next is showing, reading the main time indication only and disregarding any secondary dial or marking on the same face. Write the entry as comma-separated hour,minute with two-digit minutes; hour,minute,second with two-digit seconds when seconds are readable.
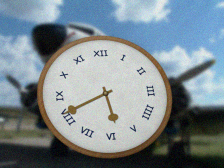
5,41
